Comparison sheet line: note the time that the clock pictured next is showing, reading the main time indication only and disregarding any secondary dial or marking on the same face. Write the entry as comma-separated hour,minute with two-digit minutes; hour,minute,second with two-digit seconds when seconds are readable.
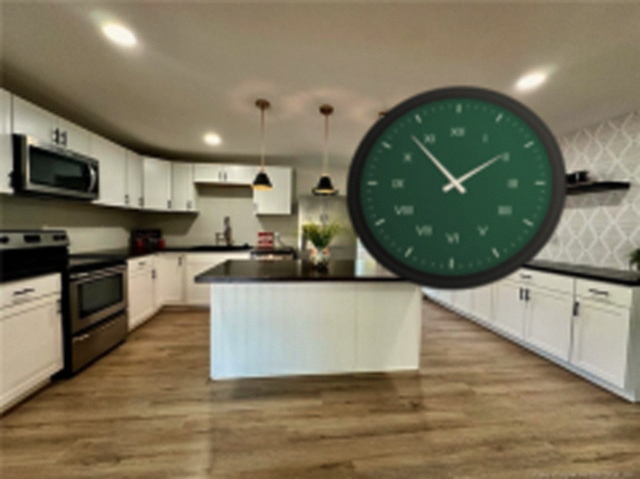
1,53
